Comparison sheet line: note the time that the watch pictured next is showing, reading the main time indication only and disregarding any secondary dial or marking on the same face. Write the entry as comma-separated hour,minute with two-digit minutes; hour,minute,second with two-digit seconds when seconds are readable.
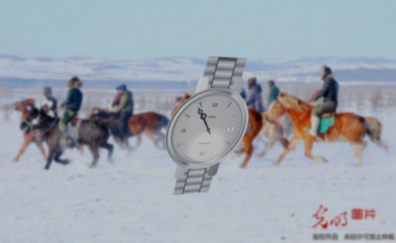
10,54
